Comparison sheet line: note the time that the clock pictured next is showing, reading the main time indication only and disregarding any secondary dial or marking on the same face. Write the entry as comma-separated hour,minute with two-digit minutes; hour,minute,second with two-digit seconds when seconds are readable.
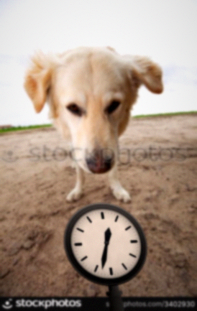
12,33
